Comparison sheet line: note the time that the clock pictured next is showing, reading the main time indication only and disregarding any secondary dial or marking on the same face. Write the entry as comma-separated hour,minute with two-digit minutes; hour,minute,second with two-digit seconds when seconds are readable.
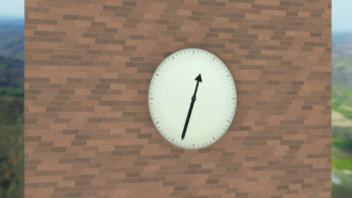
12,33
